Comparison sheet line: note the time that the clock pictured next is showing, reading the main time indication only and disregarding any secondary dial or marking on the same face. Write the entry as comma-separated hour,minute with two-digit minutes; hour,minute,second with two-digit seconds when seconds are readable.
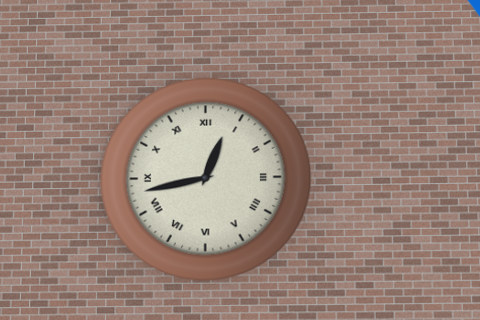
12,43
